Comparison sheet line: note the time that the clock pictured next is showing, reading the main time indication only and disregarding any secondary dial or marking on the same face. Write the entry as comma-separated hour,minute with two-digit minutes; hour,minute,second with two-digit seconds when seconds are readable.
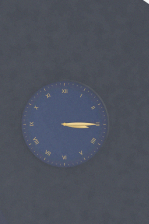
3,15
